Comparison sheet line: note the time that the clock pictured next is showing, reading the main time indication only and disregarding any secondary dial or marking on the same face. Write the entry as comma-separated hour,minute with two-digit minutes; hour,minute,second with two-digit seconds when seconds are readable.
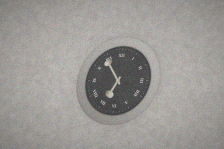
6,54
